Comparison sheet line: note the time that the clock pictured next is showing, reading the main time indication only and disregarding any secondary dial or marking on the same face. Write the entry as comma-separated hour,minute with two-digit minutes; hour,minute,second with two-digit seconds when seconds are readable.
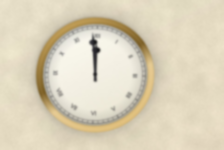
11,59
